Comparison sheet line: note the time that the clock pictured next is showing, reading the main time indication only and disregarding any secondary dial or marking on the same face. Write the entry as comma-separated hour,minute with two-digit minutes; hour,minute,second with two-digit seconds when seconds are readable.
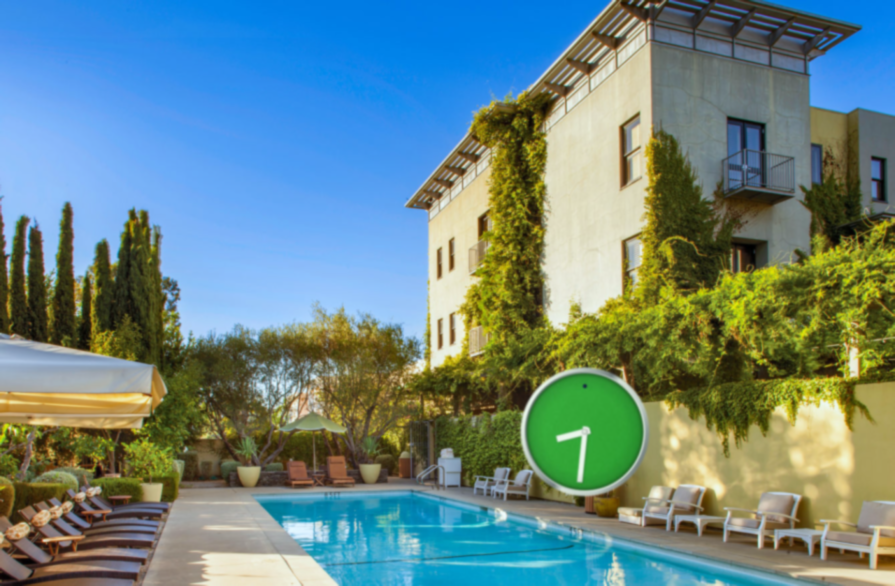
8,31
